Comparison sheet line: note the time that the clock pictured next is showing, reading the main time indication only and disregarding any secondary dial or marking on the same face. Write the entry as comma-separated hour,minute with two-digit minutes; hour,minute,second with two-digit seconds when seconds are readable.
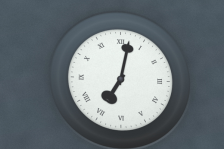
7,02
